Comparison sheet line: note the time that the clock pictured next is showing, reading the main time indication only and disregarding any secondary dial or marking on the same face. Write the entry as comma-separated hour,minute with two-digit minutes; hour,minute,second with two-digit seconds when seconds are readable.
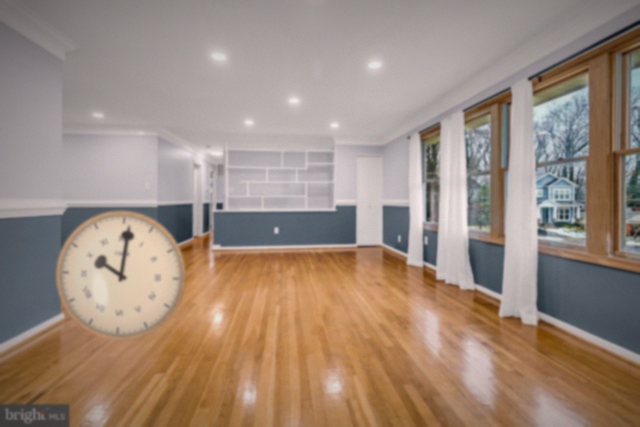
10,01
